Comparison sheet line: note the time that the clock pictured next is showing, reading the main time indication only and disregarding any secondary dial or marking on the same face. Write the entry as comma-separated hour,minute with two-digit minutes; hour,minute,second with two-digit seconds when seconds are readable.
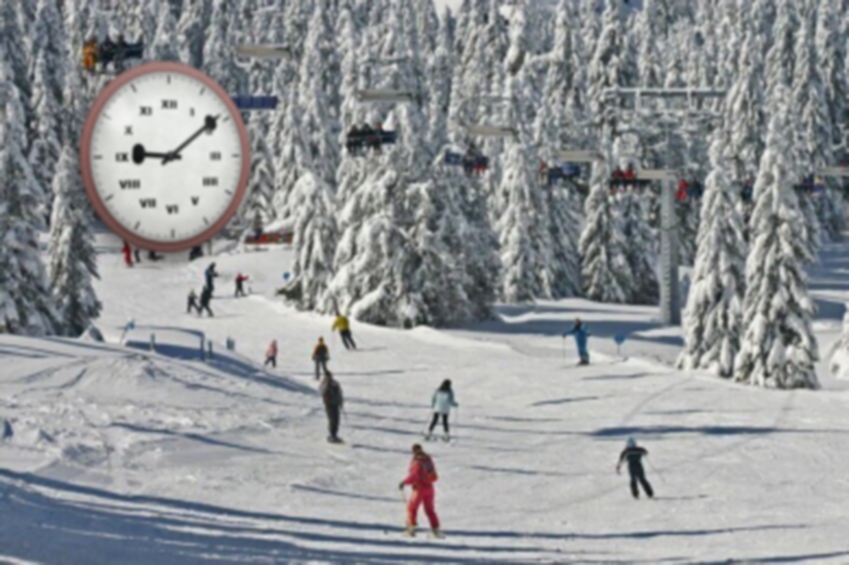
9,09
